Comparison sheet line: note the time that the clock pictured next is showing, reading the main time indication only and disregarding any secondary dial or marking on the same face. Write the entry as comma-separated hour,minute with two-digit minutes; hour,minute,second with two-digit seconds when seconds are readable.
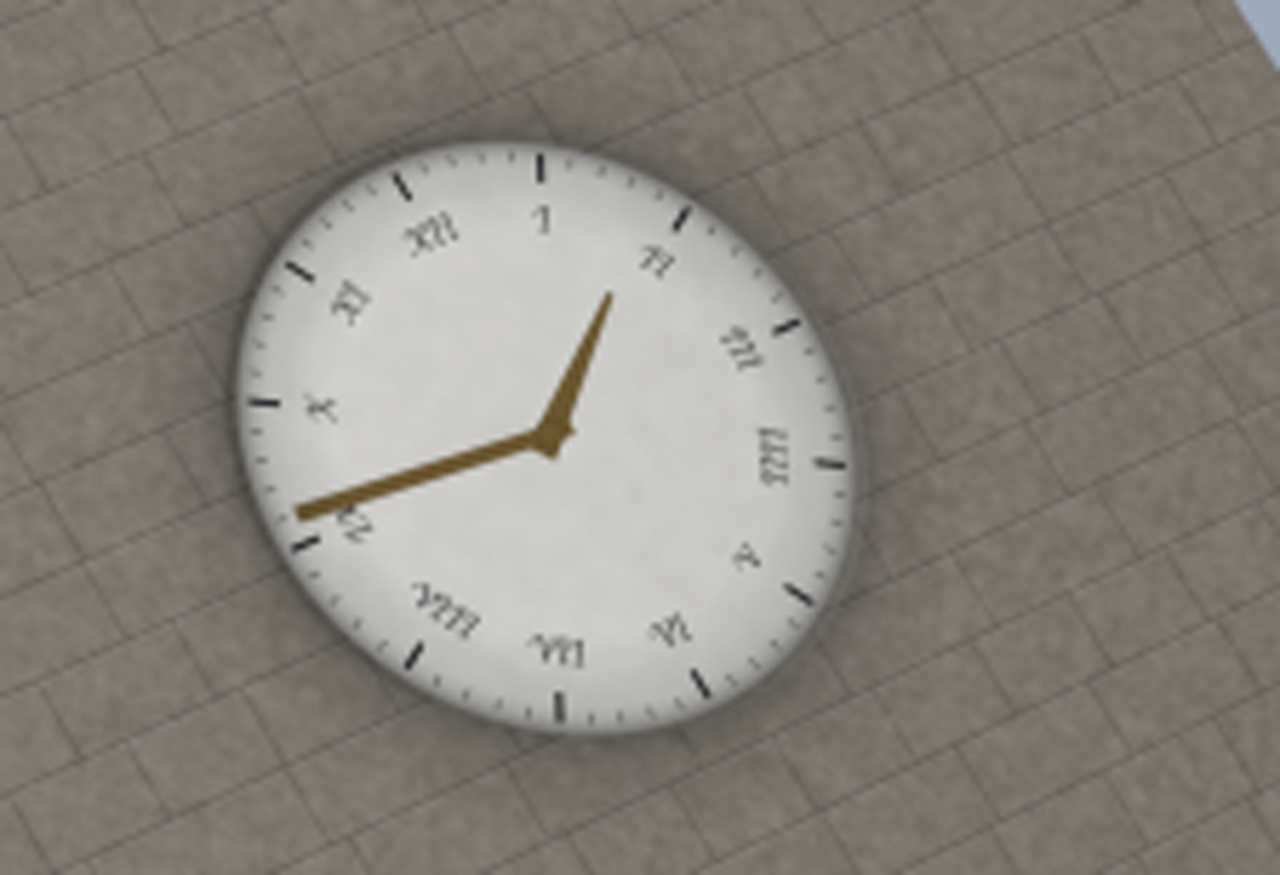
1,46
